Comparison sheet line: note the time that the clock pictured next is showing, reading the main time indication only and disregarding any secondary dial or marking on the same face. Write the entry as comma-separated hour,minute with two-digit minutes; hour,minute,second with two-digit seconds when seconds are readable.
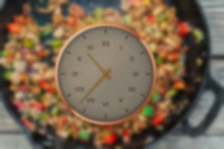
10,37
